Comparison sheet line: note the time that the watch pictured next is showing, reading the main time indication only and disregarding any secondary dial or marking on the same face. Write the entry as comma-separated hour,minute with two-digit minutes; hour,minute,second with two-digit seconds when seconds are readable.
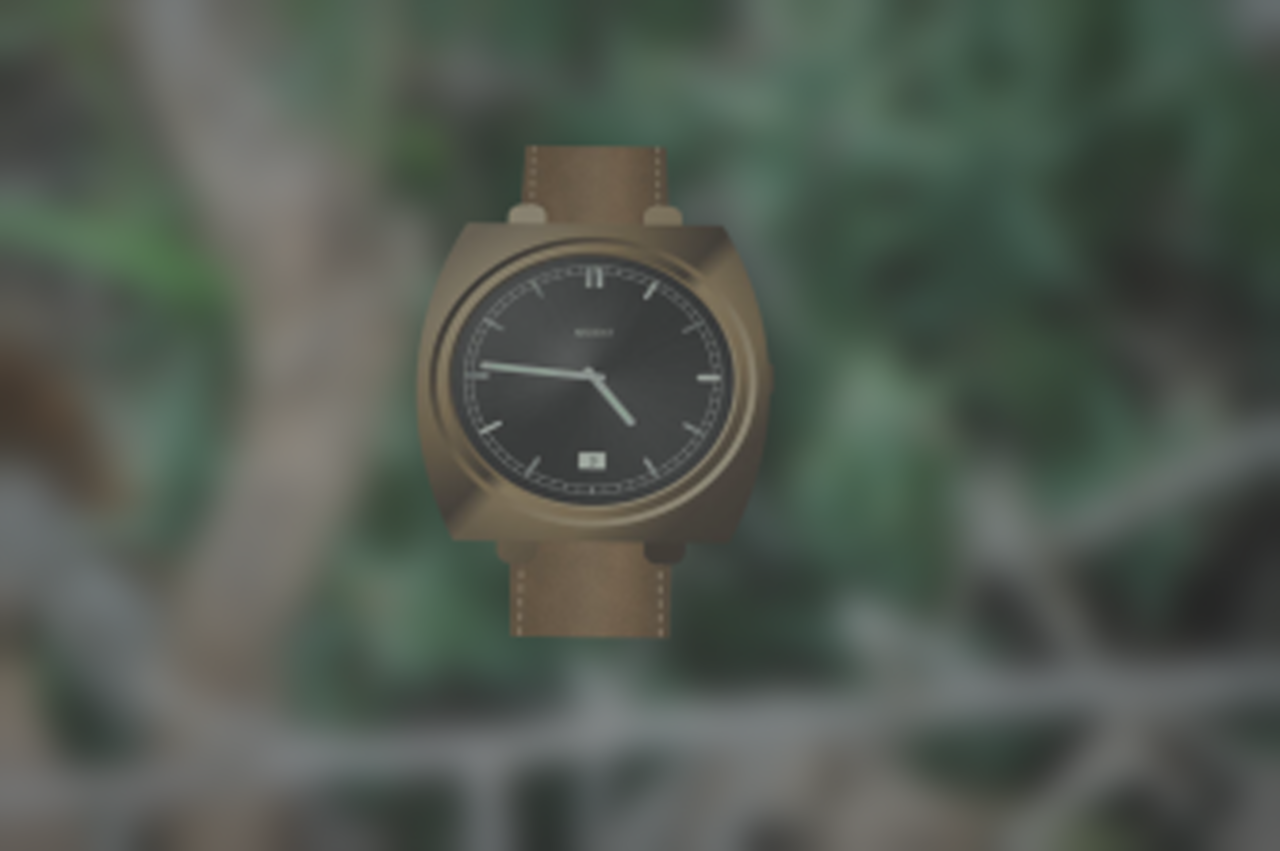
4,46
